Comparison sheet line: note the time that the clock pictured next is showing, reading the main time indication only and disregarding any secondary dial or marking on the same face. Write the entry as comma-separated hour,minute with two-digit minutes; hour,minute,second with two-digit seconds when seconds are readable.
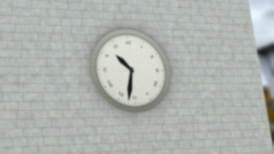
10,32
